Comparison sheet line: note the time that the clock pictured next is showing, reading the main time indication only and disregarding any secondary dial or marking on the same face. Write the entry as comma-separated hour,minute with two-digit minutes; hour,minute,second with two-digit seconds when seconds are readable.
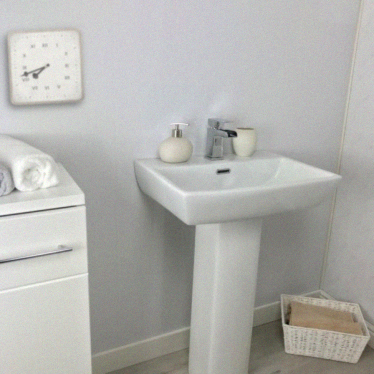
7,42
